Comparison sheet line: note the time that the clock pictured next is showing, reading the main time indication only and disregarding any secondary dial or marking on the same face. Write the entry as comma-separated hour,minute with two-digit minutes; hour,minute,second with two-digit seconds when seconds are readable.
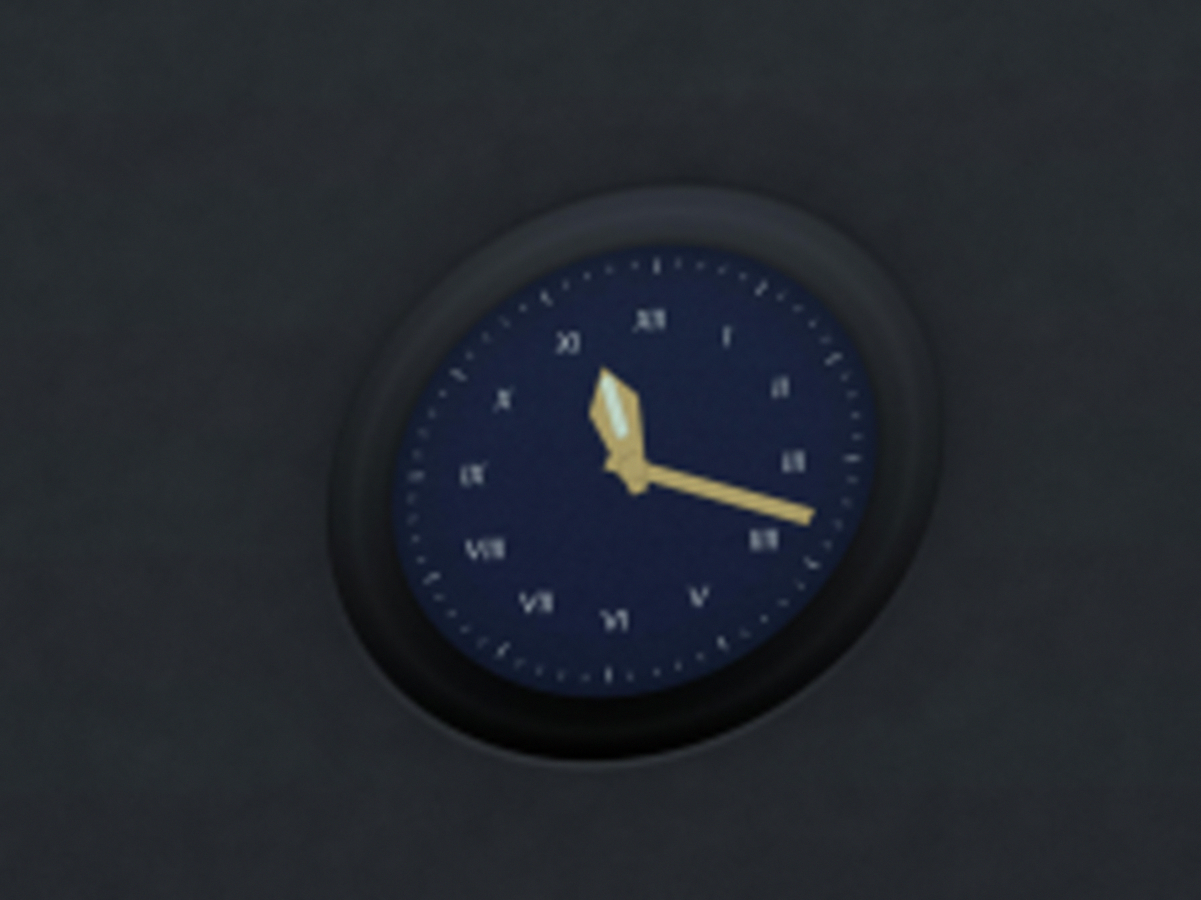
11,18
